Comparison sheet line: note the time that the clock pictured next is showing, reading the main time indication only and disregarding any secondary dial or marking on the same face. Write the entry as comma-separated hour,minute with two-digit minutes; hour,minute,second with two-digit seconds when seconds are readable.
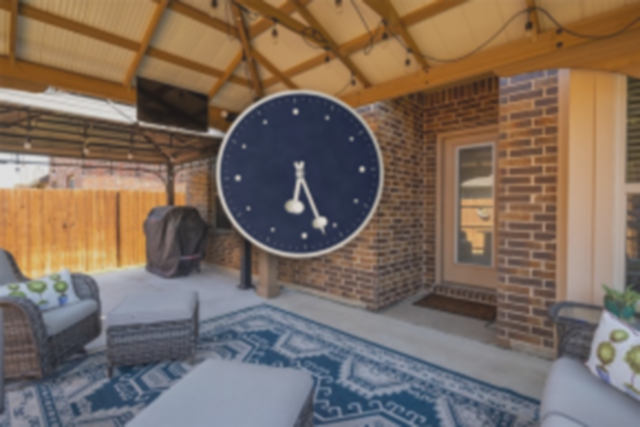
6,27
